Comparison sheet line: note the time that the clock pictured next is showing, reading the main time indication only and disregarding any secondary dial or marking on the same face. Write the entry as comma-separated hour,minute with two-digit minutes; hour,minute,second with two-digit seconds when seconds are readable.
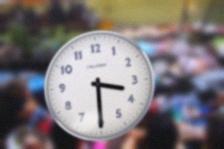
3,30
